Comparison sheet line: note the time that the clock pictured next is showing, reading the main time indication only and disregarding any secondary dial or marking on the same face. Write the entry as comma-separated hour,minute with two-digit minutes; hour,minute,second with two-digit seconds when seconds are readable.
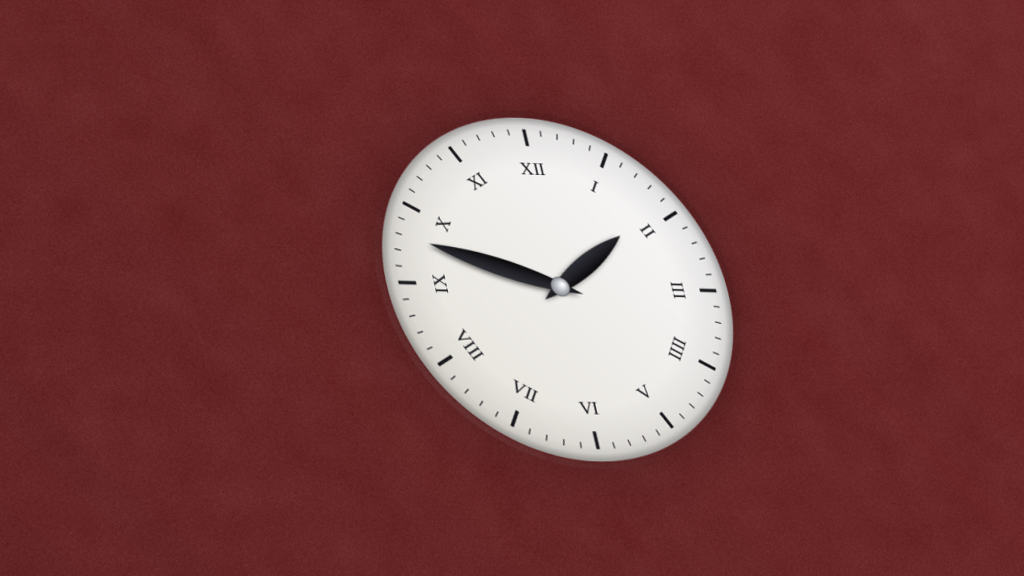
1,48
